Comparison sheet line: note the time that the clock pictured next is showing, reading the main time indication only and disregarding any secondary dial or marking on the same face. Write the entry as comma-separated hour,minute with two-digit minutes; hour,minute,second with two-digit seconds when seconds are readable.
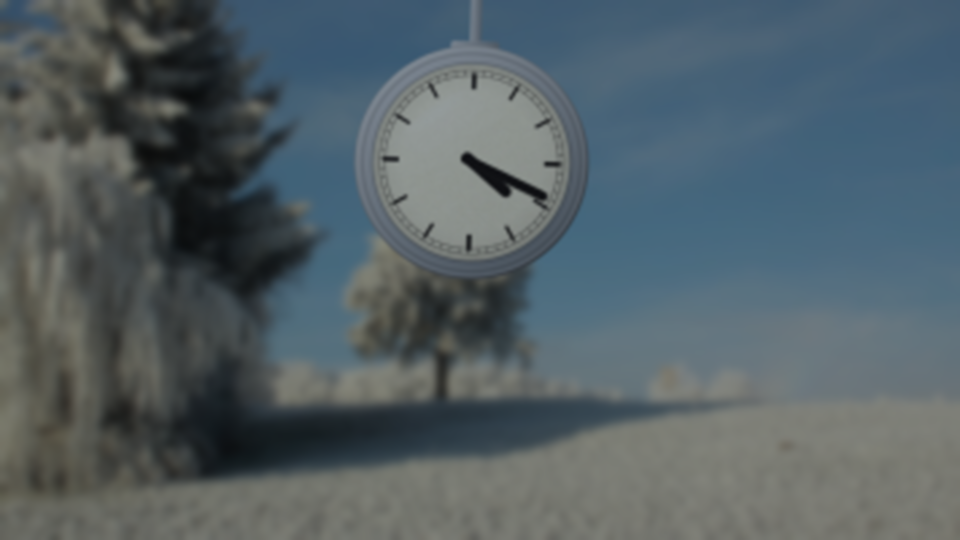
4,19
